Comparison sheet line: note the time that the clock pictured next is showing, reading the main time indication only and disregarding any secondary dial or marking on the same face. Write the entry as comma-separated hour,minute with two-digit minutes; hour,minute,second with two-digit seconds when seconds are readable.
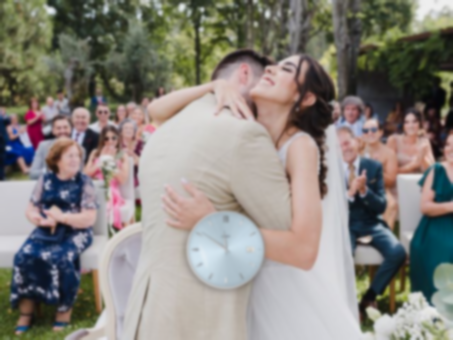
11,51
